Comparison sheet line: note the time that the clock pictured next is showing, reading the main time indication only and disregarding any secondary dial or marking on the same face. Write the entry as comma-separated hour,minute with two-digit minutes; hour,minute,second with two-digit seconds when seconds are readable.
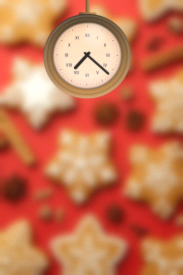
7,22
